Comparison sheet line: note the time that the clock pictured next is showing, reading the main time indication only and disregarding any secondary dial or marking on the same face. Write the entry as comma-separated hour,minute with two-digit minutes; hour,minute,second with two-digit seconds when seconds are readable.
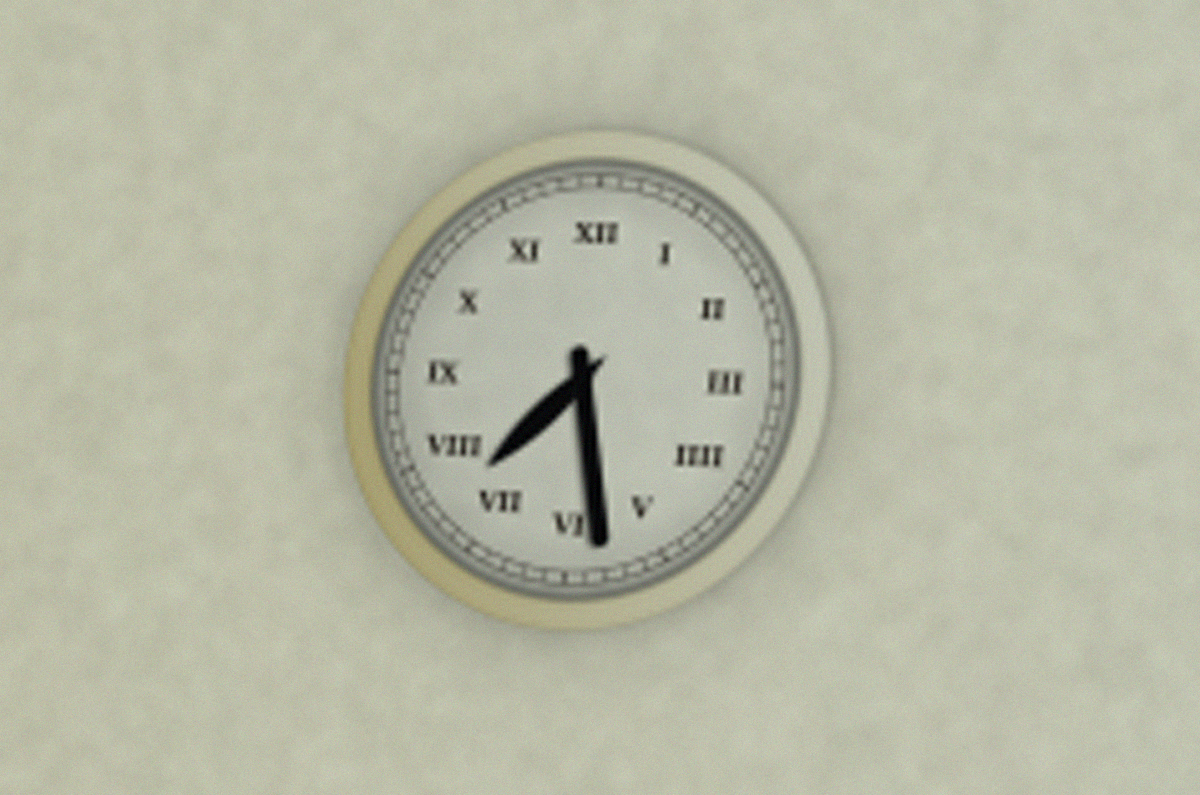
7,28
